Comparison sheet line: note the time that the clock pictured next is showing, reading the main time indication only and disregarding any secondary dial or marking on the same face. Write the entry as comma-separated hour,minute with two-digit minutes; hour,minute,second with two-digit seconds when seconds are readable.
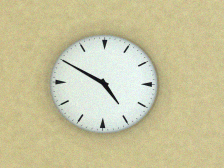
4,50
